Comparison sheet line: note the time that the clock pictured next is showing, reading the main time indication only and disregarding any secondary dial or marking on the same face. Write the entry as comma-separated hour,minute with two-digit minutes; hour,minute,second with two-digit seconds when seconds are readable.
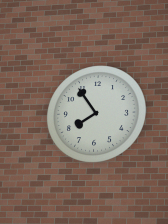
7,54
